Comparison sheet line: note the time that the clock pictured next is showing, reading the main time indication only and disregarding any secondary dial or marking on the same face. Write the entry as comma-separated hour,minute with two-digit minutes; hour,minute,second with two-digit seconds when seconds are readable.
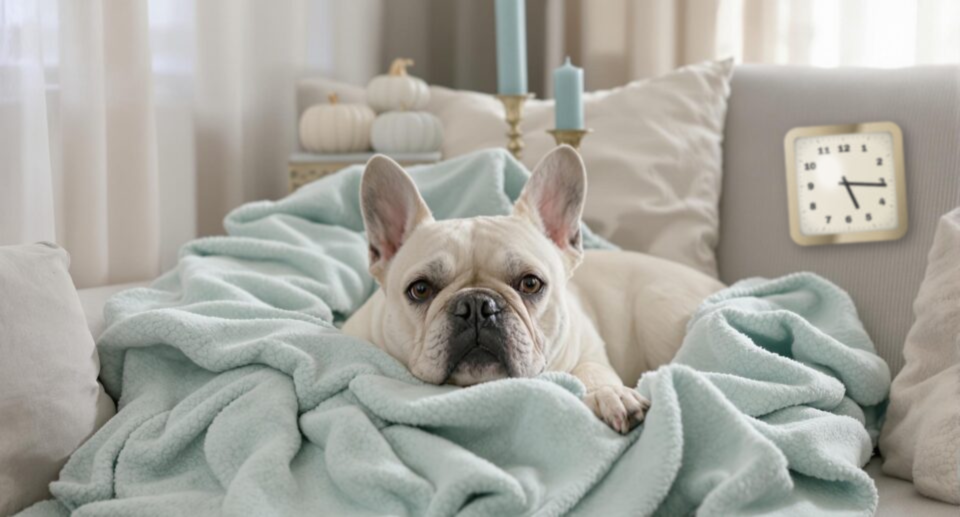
5,16
